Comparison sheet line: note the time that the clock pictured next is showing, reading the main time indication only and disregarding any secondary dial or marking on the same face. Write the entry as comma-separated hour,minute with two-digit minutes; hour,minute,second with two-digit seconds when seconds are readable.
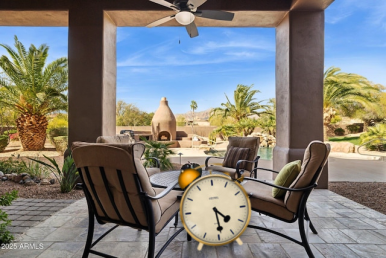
4,29
